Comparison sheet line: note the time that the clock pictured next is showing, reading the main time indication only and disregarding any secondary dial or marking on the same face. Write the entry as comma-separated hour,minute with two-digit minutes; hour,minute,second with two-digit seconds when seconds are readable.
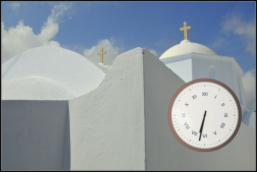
6,32
